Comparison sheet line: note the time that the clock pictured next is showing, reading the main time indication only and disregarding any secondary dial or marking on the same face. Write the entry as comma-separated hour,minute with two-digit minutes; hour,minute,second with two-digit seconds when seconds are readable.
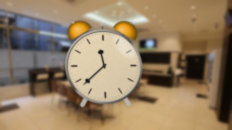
11,38
